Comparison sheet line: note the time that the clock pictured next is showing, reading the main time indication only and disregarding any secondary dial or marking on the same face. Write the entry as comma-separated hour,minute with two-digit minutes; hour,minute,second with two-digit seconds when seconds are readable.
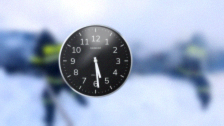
5,29
